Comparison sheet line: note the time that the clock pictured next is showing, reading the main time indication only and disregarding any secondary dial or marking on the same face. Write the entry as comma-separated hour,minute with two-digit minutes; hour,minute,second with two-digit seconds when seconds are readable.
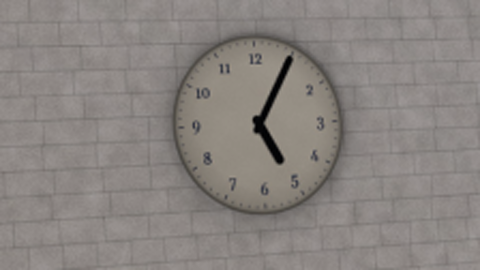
5,05
